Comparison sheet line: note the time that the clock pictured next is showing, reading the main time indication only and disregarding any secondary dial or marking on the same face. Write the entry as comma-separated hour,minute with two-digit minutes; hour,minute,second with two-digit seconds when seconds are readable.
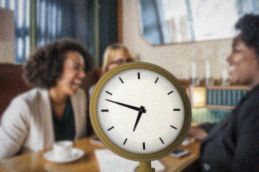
6,48
